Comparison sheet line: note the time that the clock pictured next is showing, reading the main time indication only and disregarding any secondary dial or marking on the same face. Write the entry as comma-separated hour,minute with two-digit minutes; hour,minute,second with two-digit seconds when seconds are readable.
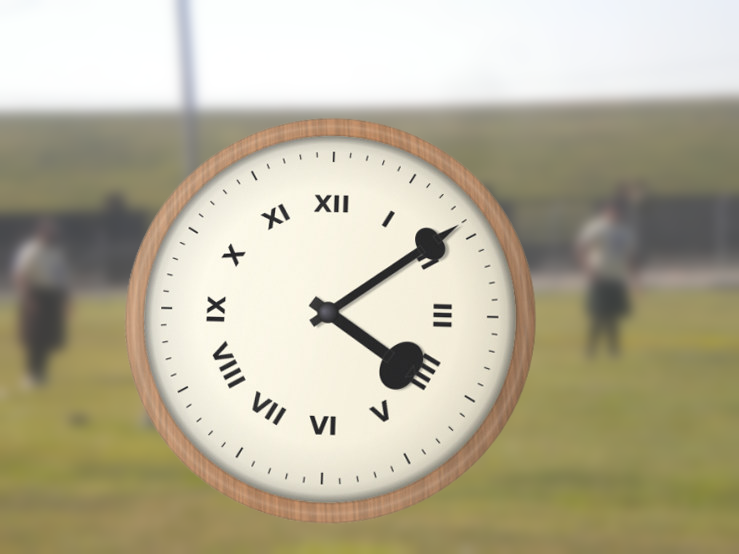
4,09
